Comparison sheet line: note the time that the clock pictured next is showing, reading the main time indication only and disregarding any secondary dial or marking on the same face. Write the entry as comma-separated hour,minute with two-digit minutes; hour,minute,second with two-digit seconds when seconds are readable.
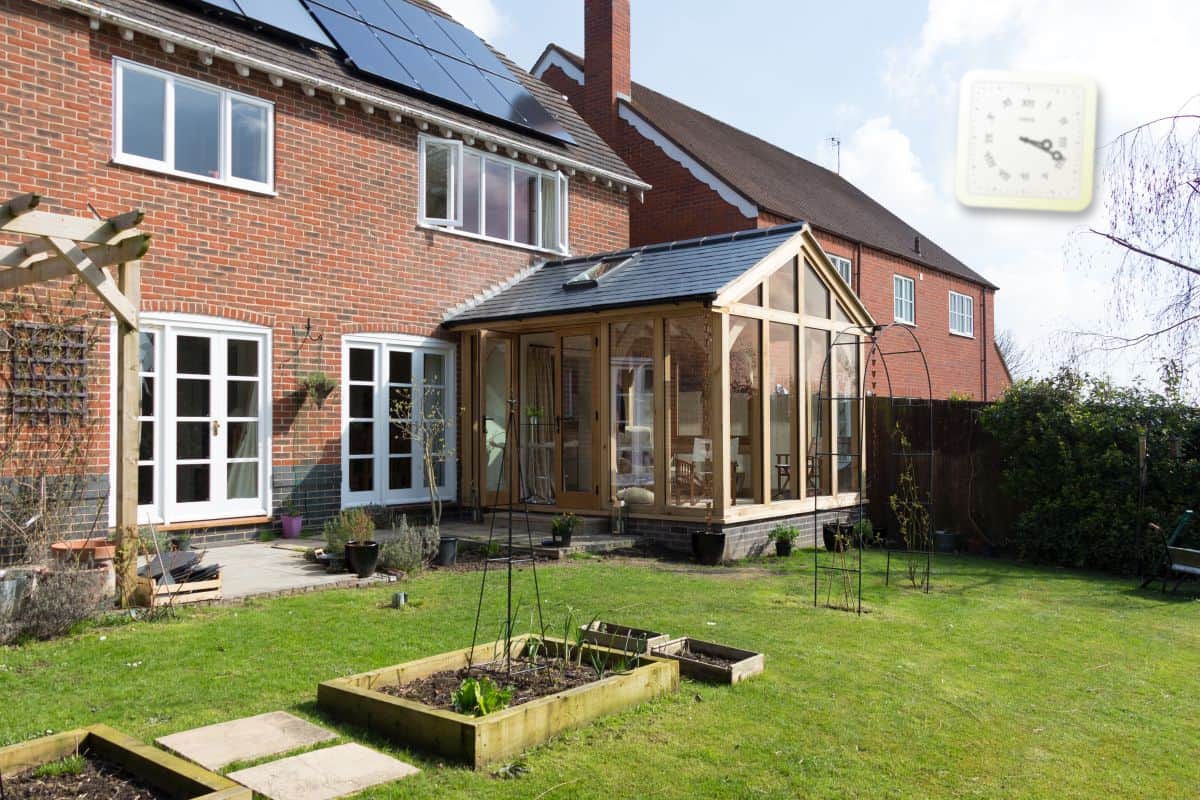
3,19
